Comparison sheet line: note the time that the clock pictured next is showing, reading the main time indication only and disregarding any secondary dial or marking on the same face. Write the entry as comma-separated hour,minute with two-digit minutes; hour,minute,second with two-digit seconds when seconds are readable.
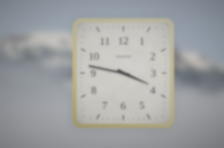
3,47
